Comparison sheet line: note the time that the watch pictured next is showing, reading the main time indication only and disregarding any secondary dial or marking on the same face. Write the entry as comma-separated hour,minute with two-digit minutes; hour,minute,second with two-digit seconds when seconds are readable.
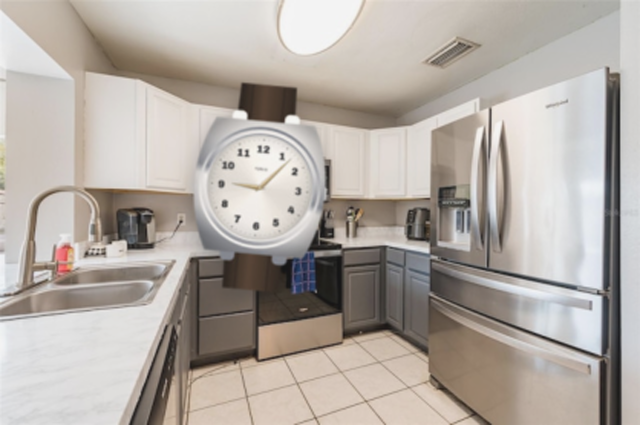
9,07
